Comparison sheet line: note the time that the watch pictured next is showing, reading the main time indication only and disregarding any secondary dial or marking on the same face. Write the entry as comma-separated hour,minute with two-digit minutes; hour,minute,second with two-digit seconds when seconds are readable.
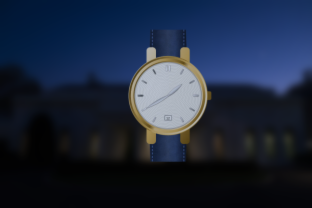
1,40
